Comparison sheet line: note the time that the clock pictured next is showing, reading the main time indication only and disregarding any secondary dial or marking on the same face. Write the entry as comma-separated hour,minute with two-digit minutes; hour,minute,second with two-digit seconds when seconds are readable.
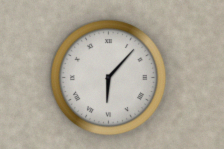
6,07
